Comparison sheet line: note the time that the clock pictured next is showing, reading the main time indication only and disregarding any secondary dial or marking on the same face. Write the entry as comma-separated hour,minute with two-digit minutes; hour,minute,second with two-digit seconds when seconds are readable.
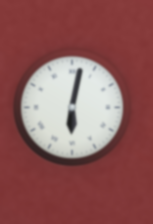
6,02
